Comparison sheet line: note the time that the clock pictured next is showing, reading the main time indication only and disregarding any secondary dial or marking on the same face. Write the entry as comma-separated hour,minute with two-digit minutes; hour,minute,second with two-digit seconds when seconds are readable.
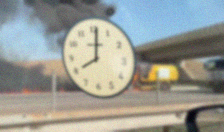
8,01
